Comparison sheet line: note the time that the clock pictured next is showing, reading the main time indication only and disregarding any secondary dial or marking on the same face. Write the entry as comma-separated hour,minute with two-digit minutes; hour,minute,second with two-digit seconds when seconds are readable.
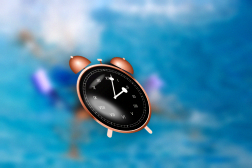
2,02
